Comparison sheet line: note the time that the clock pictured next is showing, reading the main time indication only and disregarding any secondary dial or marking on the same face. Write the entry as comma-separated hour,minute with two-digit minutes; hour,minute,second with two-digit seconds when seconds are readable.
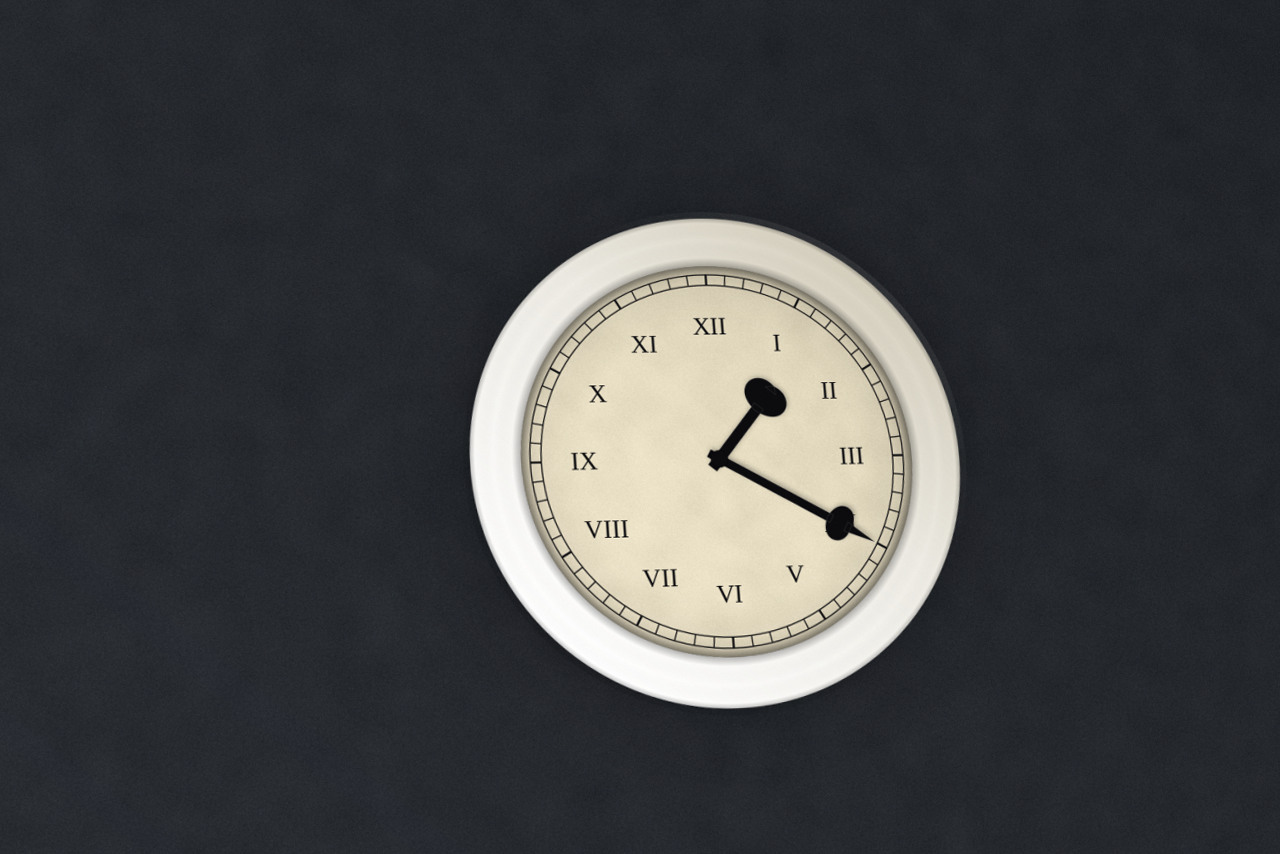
1,20
